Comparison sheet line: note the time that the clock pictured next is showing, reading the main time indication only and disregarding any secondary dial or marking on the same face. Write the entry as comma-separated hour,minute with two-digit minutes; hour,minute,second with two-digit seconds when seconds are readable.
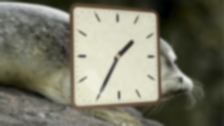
1,35
